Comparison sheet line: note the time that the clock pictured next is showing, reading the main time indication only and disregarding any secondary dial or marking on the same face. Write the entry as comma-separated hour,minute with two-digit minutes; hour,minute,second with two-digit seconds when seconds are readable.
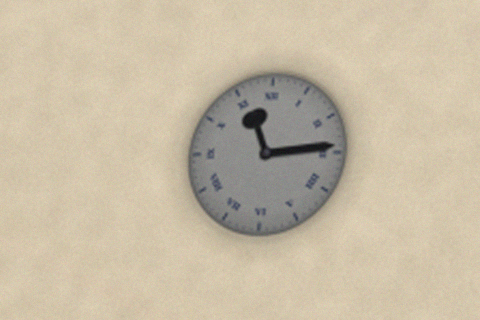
11,14
